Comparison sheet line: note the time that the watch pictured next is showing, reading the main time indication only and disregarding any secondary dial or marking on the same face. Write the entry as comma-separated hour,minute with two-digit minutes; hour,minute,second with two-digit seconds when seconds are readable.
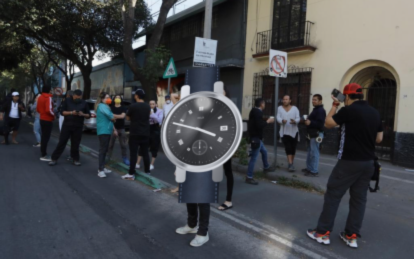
3,48
